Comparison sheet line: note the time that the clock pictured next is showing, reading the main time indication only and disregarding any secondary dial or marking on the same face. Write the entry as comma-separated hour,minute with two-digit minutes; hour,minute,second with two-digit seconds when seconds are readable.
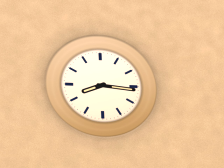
8,16
